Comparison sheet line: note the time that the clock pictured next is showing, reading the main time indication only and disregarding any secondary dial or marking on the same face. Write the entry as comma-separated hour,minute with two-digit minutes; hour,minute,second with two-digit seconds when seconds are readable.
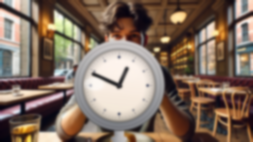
12,49
